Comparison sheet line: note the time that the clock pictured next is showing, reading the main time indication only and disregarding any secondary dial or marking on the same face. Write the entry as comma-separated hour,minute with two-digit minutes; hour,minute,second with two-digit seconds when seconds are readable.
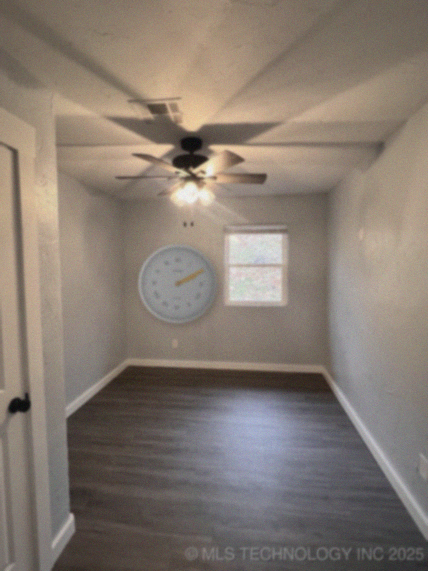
2,10
